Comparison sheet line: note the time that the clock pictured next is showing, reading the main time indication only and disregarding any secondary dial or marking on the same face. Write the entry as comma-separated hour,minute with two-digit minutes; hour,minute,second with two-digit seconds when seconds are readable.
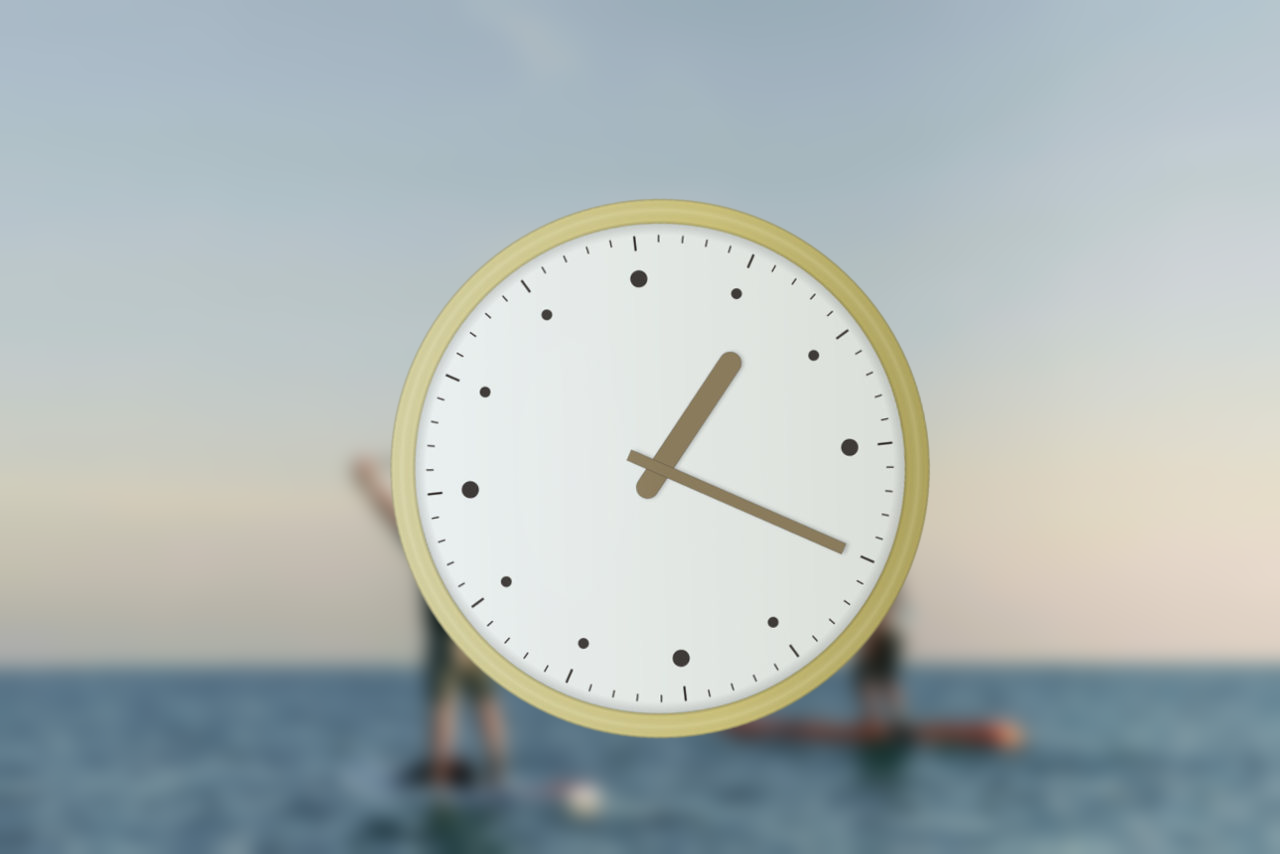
1,20
